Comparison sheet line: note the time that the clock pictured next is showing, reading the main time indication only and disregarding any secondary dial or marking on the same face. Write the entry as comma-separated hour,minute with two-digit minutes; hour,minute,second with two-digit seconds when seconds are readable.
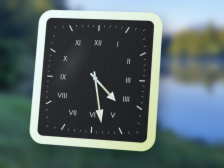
4,28
